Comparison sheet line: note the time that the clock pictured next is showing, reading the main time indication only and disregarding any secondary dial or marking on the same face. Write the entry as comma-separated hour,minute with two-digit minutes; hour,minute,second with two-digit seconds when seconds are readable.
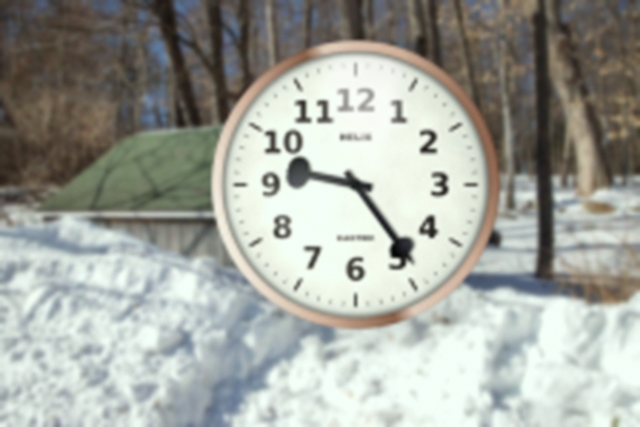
9,24
